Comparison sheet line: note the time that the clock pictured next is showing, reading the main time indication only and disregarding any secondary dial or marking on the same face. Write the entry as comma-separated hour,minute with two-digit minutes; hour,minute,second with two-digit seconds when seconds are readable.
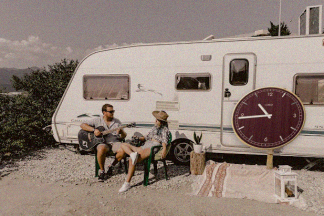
10,44
